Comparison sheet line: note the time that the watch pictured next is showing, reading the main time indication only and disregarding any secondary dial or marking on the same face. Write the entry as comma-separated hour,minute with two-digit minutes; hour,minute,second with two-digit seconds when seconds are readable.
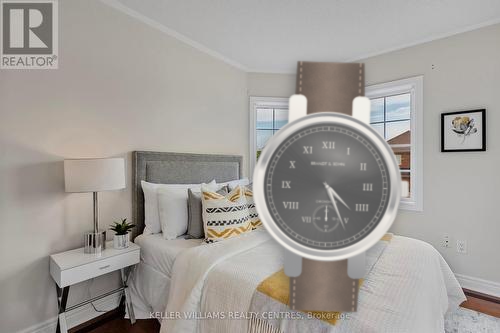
4,26
